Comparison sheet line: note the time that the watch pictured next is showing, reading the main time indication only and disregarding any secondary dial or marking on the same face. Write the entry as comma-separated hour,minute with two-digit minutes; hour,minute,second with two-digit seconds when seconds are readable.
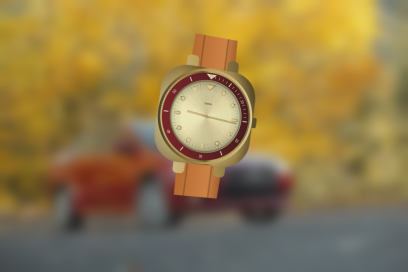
9,16
